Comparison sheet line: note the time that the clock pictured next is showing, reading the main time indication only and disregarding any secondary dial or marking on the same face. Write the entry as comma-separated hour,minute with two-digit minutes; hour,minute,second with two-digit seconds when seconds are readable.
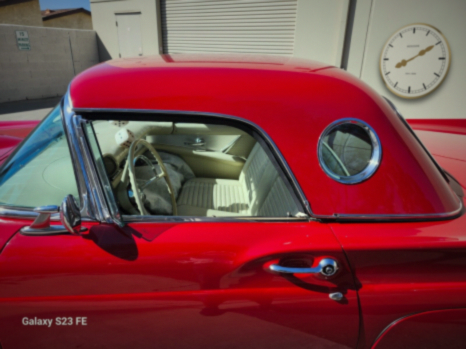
8,10
